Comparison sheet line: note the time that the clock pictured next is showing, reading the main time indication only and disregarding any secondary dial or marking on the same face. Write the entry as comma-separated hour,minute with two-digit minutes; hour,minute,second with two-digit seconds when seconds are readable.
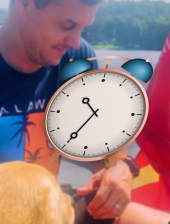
10,35
